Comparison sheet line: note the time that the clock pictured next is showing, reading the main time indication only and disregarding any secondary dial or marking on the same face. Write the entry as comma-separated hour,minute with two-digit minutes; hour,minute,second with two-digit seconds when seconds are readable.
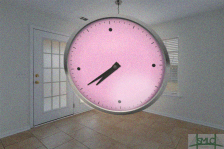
7,40
